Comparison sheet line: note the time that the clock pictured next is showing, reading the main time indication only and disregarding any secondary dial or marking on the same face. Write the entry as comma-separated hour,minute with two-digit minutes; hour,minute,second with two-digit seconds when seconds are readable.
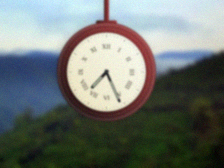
7,26
